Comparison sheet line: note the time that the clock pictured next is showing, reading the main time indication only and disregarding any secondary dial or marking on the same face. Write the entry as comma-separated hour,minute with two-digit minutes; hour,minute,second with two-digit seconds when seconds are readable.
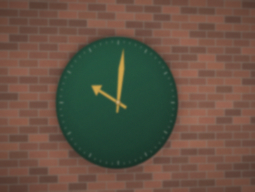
10,01
